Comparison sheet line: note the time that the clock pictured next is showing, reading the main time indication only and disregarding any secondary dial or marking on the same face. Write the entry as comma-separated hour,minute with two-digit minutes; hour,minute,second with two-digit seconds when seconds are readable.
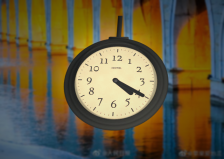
4,20
